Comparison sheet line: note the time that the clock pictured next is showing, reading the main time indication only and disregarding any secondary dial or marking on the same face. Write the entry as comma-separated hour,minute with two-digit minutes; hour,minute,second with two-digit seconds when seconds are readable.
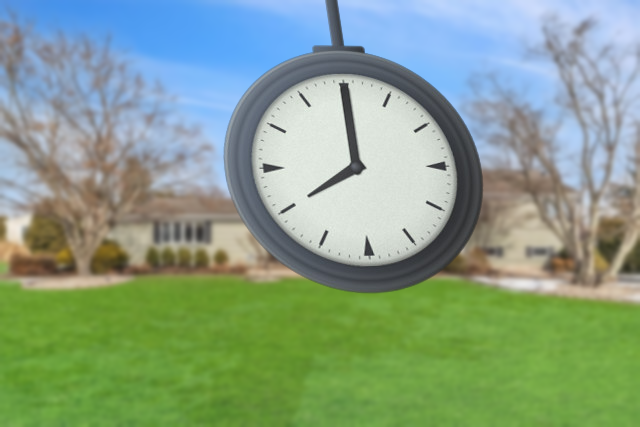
8,00
